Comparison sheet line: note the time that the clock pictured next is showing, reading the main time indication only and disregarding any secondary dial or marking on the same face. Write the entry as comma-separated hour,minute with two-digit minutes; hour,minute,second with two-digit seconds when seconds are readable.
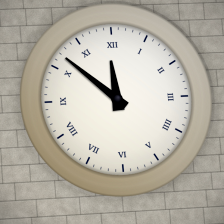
11,52
